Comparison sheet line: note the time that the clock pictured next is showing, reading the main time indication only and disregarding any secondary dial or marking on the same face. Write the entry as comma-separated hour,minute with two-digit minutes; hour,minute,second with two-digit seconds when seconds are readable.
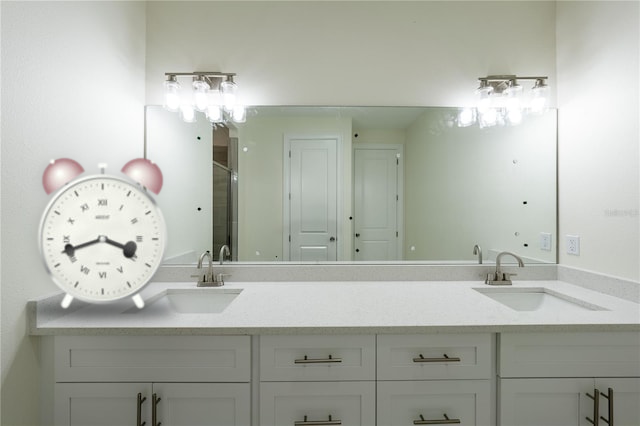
3,42
